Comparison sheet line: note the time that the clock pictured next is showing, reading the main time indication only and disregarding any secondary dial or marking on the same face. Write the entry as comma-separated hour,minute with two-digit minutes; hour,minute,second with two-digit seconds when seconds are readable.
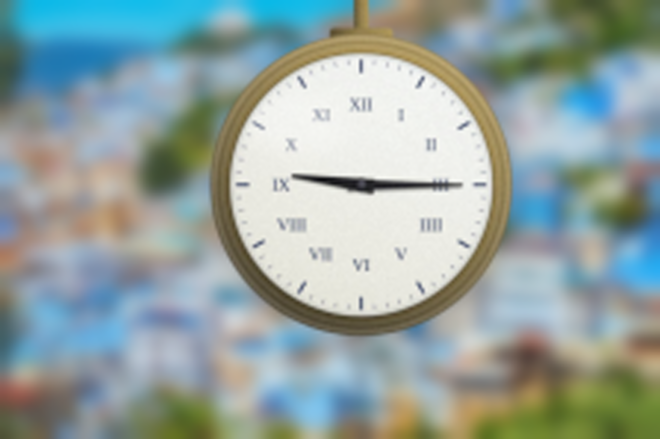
9,15
